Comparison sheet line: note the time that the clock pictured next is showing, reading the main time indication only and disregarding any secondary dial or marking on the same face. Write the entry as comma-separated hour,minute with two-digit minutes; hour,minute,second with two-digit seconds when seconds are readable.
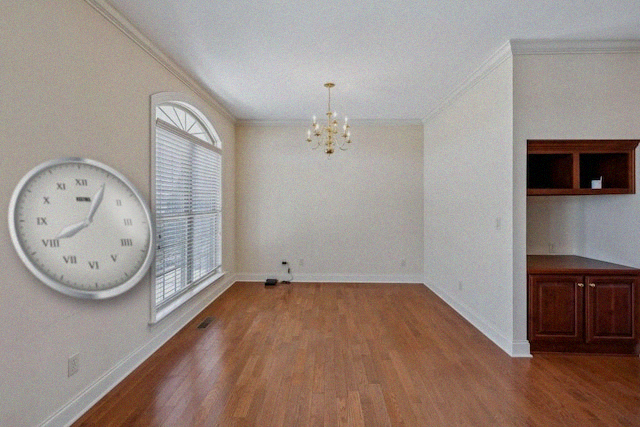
8,05
